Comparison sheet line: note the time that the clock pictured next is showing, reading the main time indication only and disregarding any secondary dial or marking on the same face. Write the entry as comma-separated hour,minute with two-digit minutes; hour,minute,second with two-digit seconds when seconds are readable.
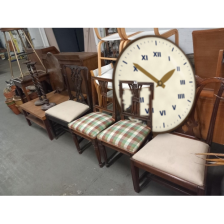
1,51
